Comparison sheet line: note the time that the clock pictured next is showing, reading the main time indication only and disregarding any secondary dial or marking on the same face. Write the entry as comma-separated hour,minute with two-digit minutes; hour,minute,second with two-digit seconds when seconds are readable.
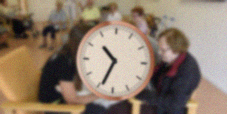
10,34
